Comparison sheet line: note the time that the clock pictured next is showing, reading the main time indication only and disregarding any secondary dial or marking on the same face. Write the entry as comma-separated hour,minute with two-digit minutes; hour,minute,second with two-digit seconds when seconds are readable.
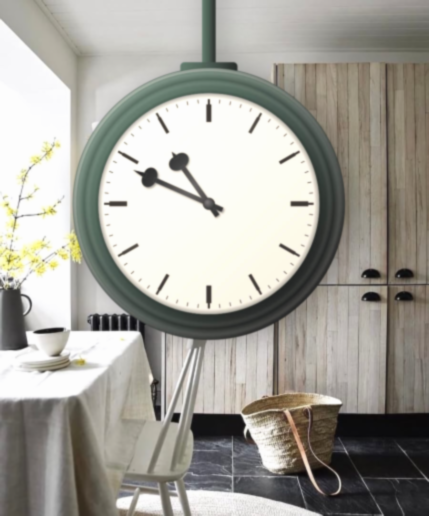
10,49
